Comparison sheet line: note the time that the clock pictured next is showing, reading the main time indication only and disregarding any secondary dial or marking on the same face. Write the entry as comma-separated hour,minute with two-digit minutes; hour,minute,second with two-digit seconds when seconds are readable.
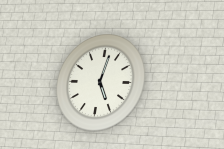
5,02
